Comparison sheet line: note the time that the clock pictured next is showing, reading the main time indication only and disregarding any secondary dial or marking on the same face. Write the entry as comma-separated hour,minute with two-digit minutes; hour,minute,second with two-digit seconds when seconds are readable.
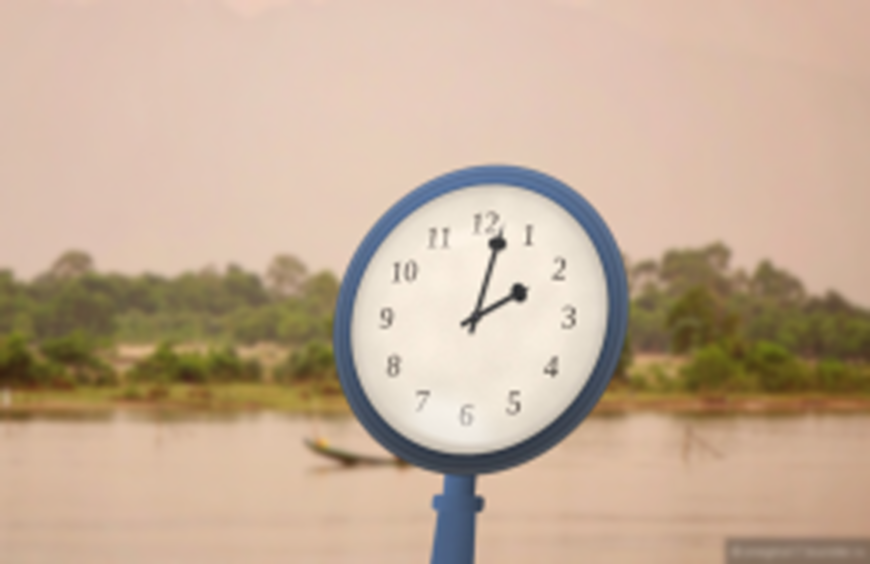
2,02
